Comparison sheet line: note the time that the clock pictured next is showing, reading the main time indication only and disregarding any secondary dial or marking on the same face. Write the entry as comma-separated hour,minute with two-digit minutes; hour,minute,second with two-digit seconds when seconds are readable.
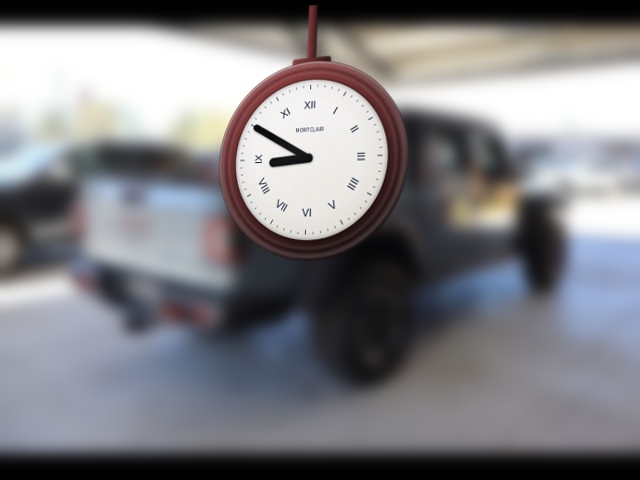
8,50
